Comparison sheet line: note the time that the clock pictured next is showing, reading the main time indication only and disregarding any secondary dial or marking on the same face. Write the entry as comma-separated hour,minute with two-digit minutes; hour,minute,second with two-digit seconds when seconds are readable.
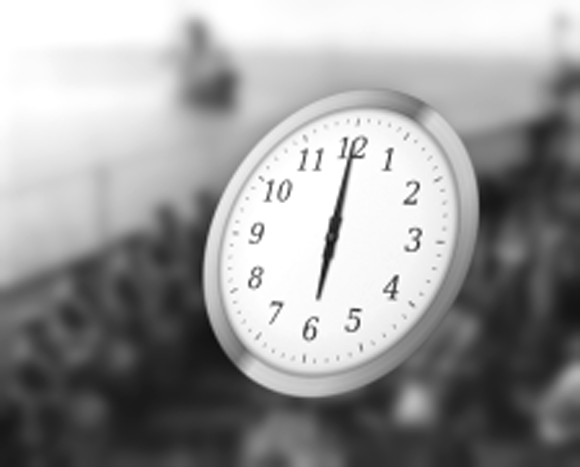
6,00
